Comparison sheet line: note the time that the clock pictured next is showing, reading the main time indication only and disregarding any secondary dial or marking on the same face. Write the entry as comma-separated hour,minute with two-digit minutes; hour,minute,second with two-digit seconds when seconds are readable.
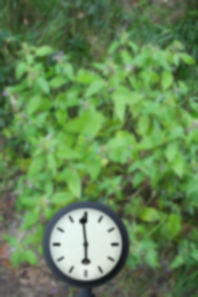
5,59
